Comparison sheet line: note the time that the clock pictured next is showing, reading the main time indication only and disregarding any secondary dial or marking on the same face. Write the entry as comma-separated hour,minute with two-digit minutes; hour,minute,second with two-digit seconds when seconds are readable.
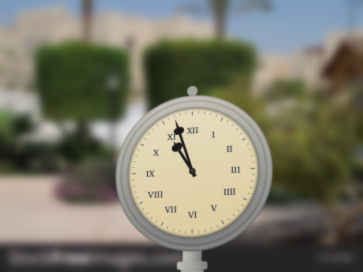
10,57
